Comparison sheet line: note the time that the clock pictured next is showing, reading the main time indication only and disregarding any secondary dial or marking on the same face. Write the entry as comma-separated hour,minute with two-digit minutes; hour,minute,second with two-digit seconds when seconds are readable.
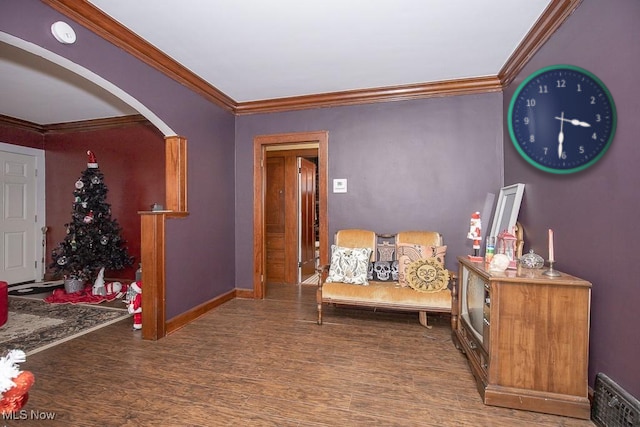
3,31
